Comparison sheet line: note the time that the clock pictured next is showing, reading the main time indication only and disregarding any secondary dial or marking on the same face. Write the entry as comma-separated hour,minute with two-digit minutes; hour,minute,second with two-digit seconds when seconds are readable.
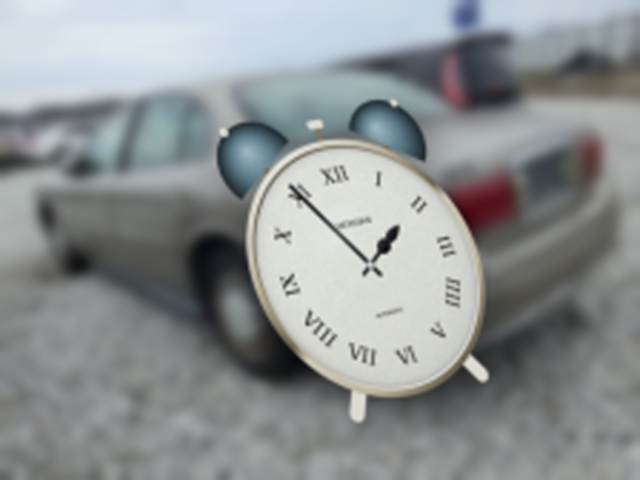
1,55
